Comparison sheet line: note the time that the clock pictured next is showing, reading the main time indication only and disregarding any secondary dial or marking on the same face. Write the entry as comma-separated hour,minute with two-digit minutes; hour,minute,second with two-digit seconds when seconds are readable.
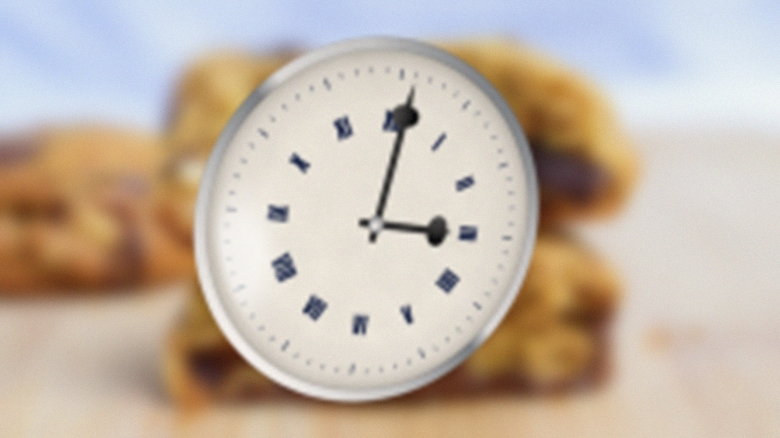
3,01
